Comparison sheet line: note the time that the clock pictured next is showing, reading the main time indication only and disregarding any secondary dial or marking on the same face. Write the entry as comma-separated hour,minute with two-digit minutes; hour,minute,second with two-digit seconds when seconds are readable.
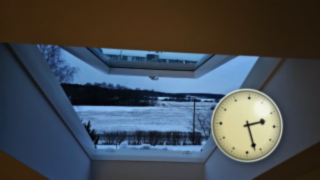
2,27
